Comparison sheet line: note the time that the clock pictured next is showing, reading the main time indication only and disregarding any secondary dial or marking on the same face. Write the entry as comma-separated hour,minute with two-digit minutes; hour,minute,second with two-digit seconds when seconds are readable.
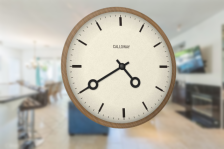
4,40
